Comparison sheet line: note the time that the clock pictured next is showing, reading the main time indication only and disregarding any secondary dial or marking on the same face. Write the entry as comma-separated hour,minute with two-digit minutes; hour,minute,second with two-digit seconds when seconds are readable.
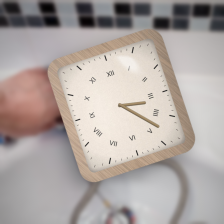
3,23
